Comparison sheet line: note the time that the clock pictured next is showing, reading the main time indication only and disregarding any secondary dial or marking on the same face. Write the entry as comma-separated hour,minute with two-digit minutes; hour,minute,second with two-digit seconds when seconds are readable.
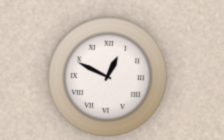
12,49
